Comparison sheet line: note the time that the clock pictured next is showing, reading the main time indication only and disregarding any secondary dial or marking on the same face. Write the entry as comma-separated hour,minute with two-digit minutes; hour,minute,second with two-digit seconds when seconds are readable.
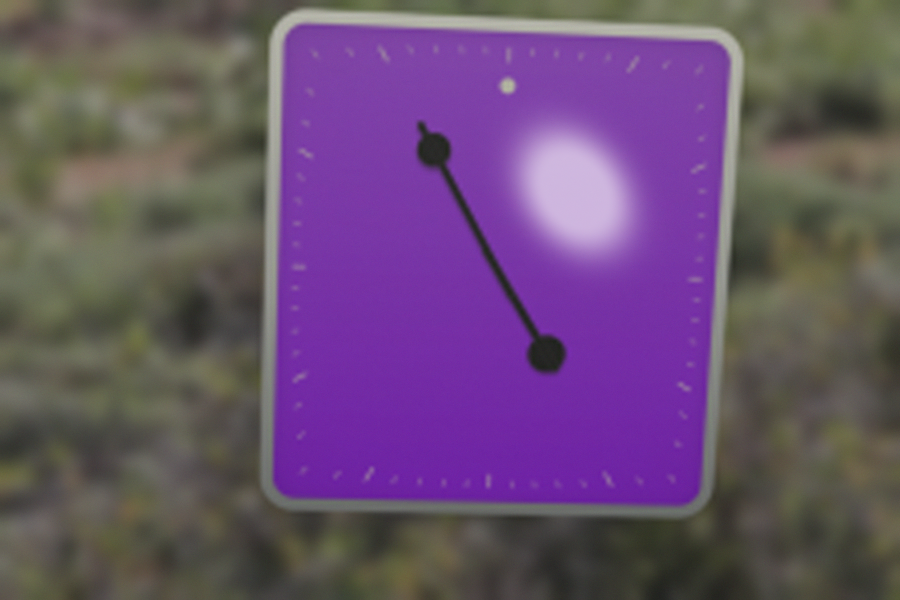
4,55
